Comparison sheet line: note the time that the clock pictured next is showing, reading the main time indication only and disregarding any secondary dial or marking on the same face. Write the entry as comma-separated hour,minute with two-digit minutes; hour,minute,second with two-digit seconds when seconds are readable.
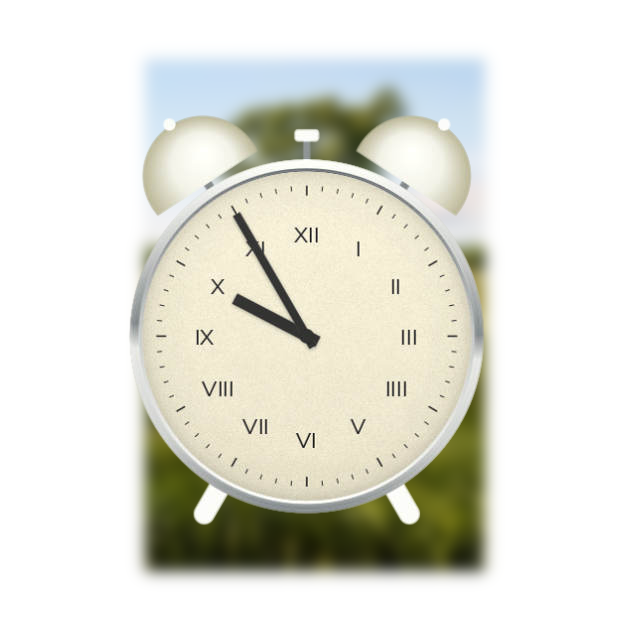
9,55
